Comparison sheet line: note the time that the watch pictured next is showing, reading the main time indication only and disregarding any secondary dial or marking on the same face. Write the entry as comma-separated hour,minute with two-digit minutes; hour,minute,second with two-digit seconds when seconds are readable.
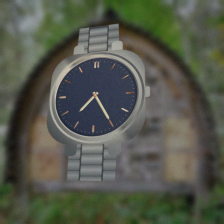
7,25
